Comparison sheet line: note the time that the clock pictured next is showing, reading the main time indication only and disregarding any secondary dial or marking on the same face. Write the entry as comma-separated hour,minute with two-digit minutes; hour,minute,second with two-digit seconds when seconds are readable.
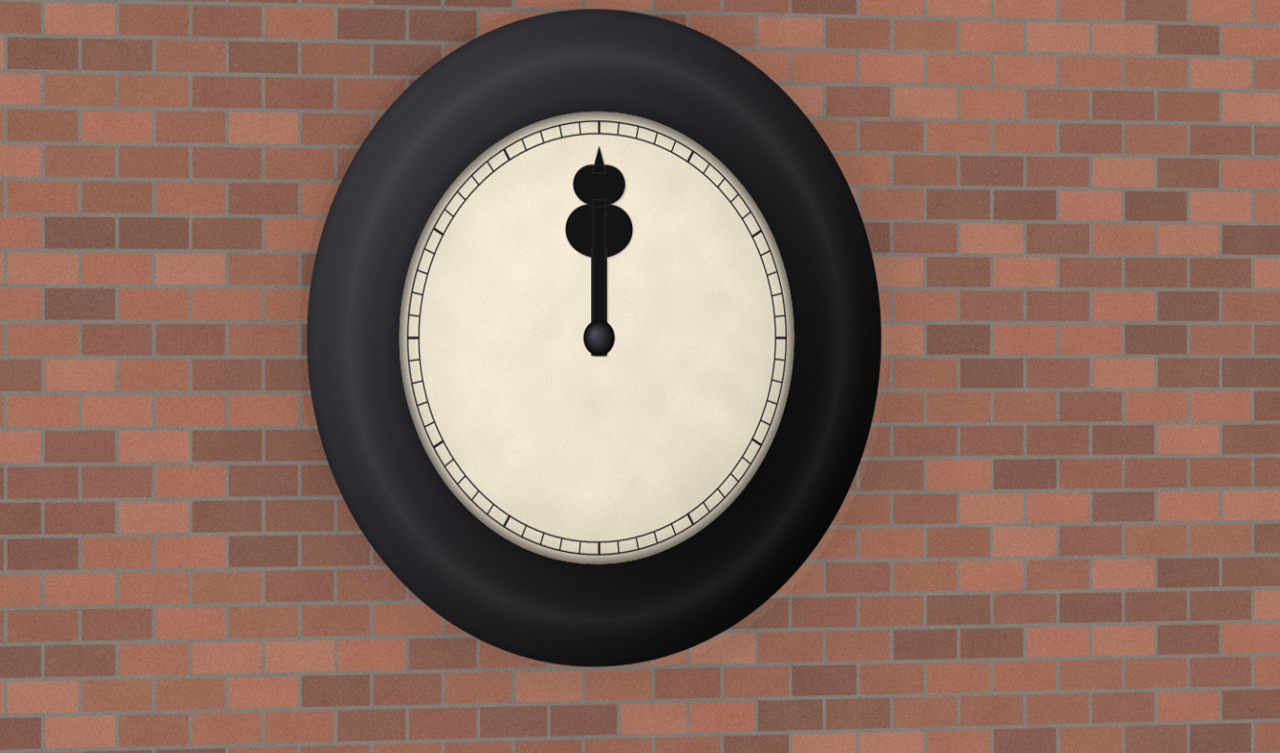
12,00
